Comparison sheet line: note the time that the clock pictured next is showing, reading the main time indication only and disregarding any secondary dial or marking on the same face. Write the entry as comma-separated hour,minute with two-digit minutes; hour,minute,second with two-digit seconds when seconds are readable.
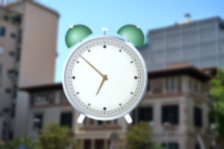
6,52
